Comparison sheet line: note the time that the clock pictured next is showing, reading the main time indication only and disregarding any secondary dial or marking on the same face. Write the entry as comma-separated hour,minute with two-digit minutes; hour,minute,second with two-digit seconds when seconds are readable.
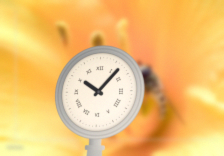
10,07
